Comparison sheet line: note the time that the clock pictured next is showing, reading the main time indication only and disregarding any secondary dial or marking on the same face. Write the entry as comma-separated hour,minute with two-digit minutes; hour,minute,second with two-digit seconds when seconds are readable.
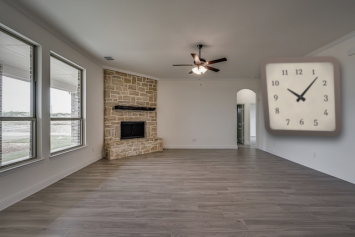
10,07
